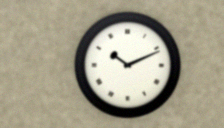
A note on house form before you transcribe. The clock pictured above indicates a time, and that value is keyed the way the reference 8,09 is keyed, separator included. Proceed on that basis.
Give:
10,11
